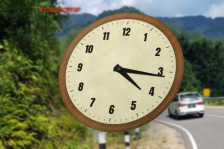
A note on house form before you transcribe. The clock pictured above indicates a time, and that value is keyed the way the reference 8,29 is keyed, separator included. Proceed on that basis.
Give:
4,16
